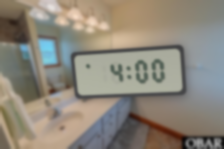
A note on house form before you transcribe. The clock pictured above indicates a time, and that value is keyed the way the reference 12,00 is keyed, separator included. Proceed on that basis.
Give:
4,00
